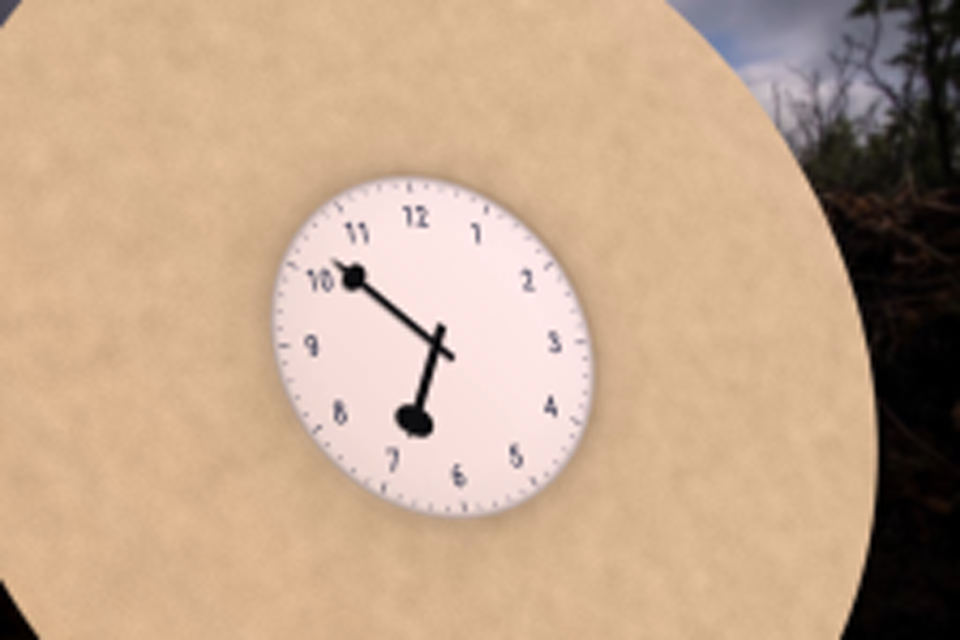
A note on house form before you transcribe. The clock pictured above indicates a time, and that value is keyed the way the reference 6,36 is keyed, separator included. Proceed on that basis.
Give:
6,52
